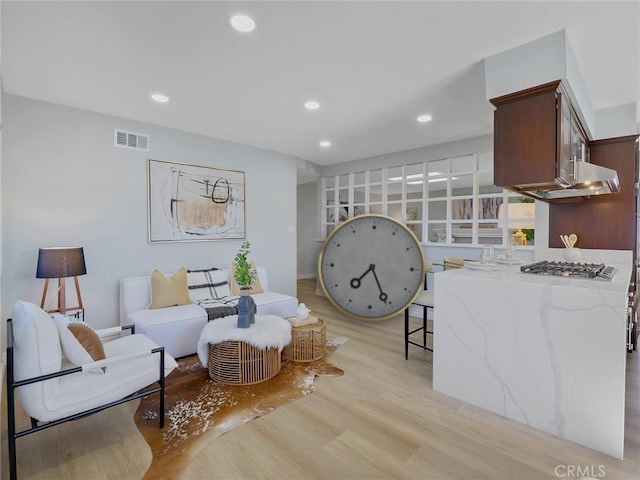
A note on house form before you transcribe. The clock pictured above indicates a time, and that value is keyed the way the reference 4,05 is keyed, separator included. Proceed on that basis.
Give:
7,26
